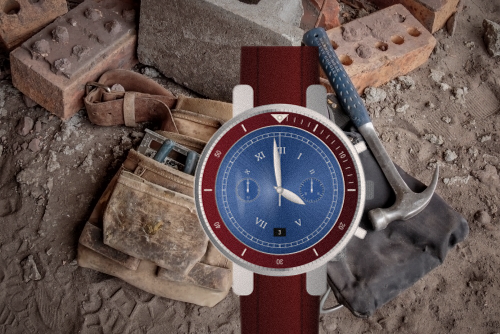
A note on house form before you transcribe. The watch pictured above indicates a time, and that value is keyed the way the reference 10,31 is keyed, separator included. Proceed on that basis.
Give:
3,59
